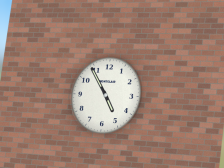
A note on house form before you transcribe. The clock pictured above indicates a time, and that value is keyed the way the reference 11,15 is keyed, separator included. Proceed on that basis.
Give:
4,54
